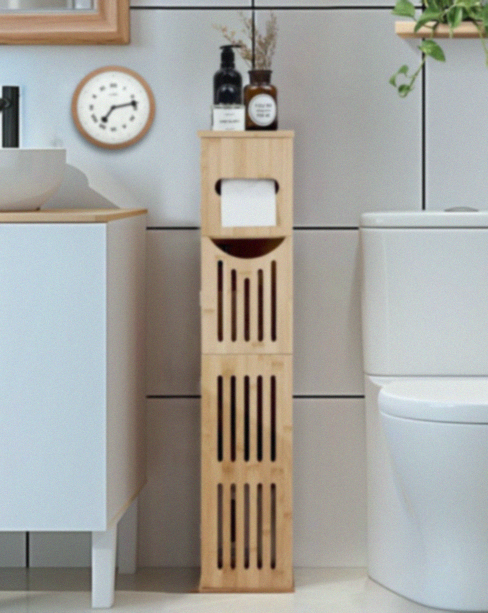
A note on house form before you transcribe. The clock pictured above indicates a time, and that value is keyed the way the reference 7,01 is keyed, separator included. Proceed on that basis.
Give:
7,13
